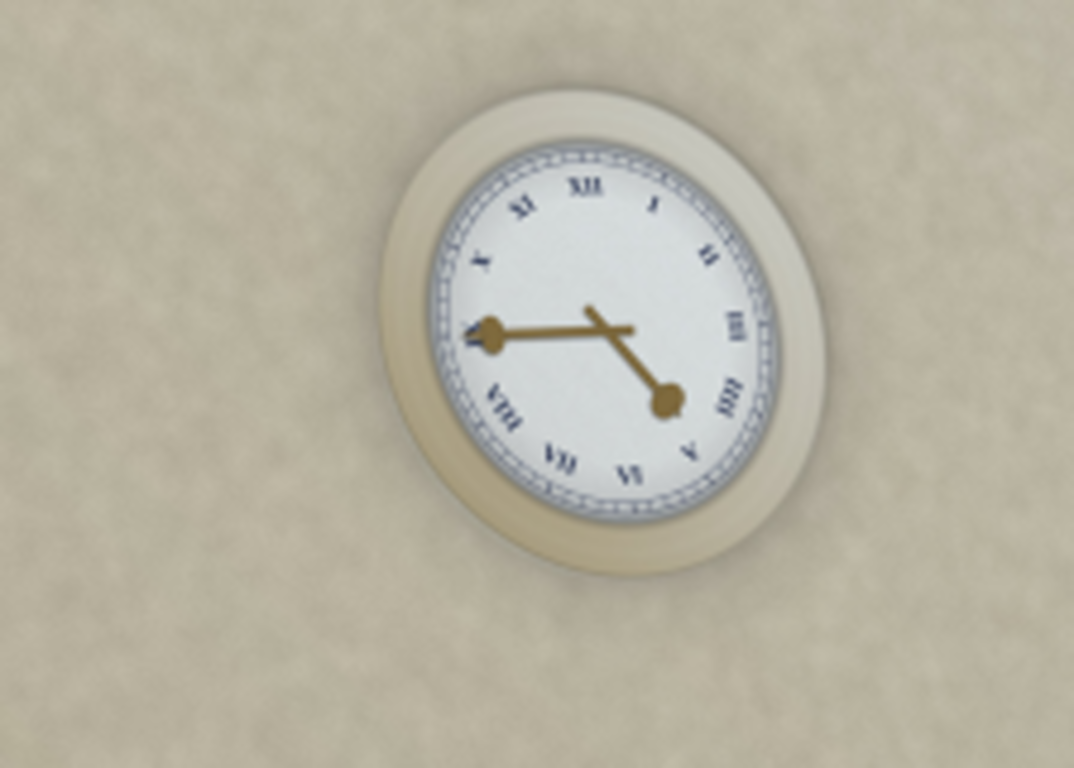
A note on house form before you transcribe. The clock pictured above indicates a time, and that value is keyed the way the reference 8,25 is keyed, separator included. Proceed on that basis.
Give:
4,45
